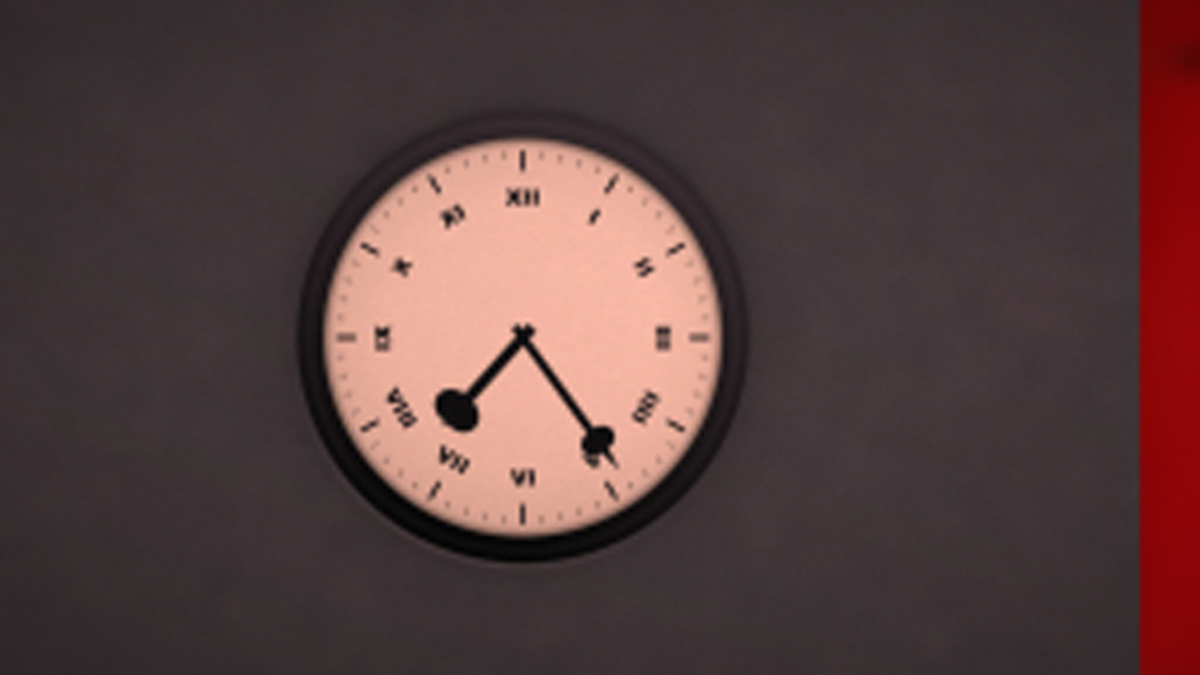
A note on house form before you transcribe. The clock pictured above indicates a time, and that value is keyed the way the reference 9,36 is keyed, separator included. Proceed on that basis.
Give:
7,24
